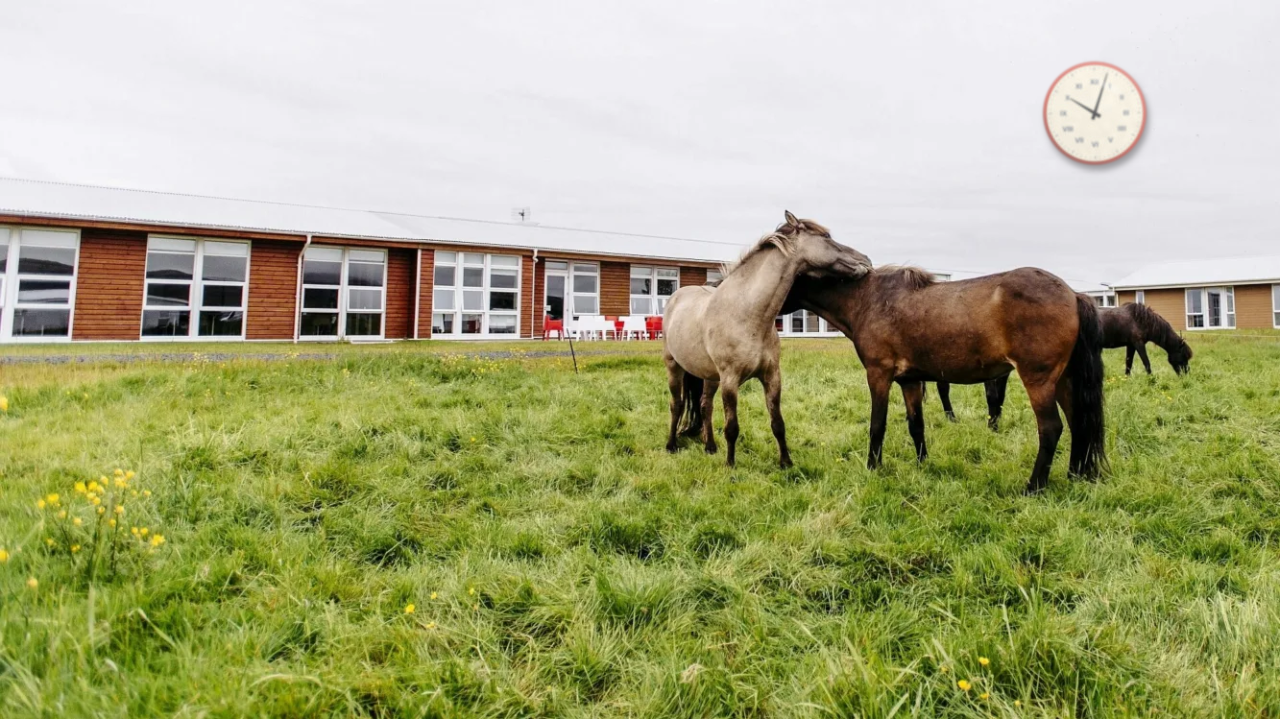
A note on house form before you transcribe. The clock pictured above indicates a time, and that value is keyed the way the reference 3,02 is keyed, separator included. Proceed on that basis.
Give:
10,03
